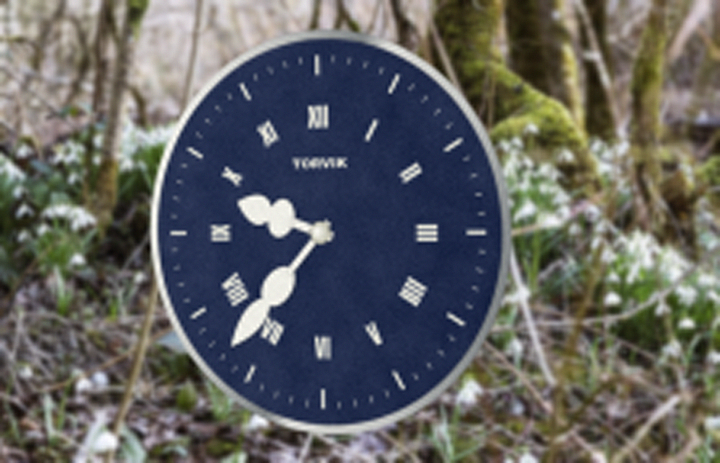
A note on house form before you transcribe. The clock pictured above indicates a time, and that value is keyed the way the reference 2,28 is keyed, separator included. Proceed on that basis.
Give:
9,37
